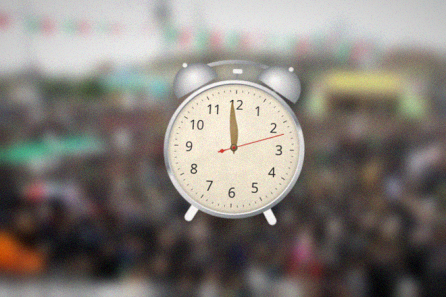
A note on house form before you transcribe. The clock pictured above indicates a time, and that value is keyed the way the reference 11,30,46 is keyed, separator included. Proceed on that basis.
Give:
11,59,12
